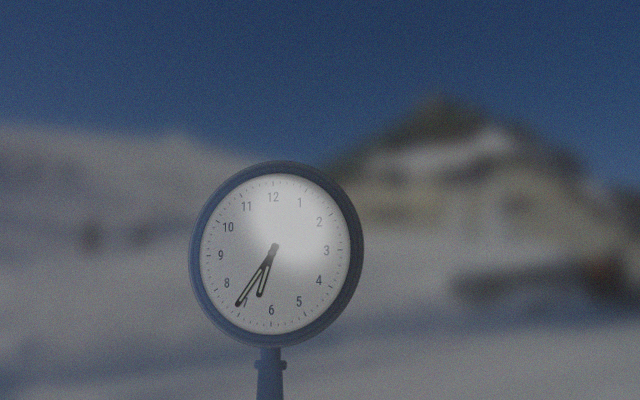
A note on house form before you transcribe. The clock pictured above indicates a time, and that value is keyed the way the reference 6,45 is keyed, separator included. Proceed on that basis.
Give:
6,36
